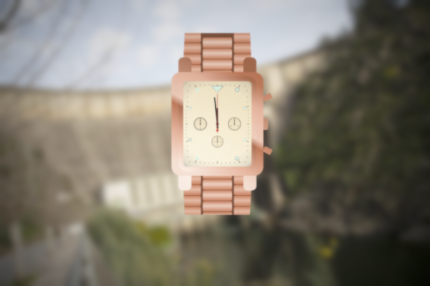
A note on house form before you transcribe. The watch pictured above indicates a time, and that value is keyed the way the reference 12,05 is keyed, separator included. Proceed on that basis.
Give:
11,59
